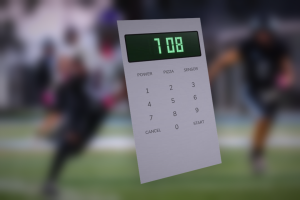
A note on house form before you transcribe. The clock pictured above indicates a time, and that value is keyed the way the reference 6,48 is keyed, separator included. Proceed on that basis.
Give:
7,08
